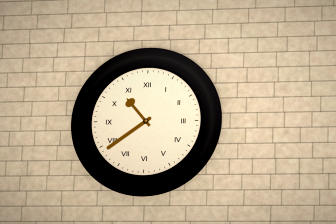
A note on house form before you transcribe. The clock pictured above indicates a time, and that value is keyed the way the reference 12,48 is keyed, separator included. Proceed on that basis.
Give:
10,39
